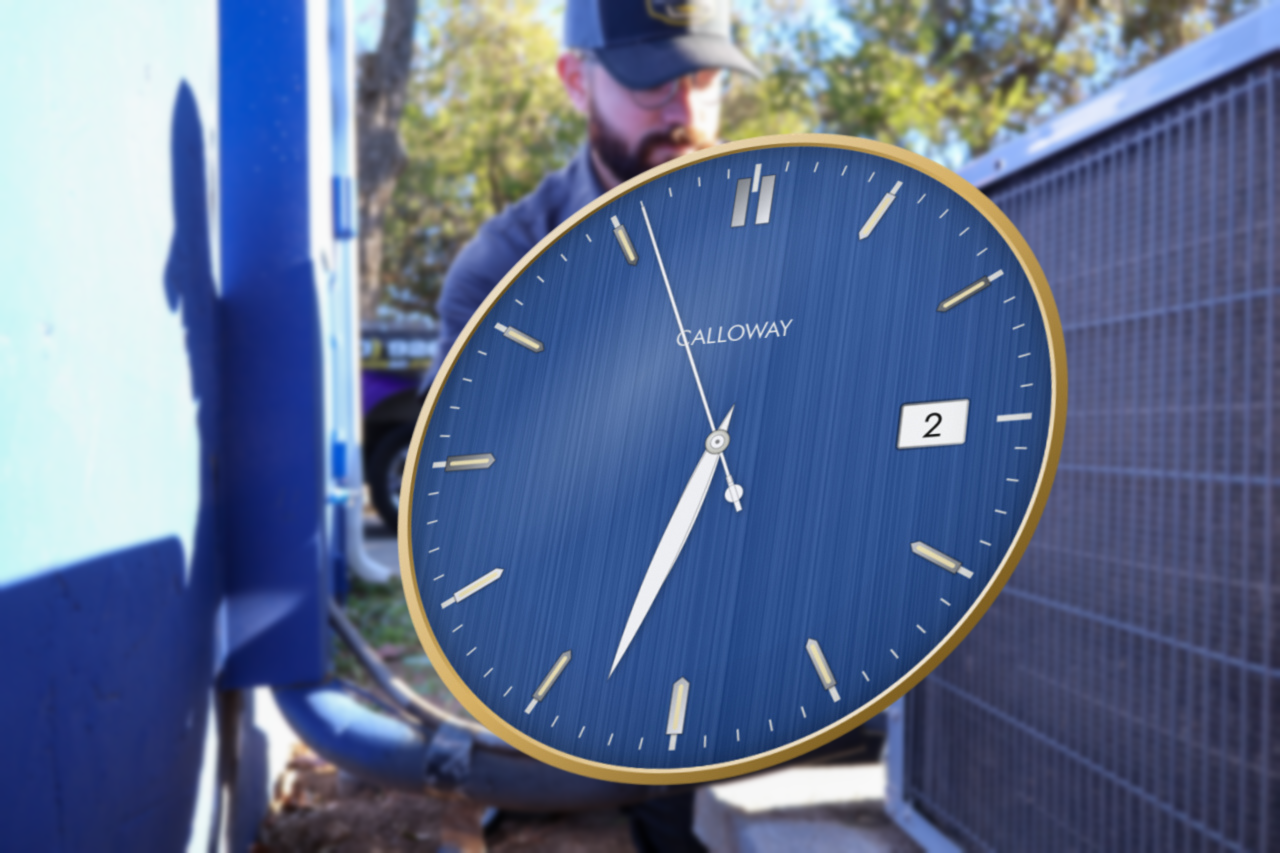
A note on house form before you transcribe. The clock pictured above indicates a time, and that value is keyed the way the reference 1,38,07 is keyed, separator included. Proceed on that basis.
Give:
6,32,56
